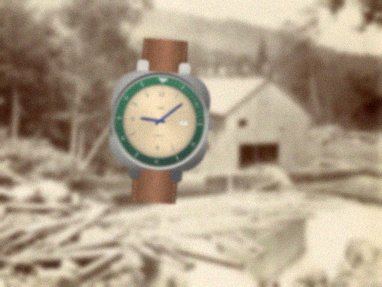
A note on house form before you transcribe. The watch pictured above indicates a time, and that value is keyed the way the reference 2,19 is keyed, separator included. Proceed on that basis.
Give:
9,08
